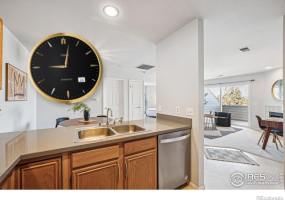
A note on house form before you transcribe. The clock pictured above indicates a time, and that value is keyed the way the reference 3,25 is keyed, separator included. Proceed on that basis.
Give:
9,02
